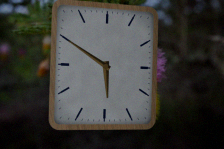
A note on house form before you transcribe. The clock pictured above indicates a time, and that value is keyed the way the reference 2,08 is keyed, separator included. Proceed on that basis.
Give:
5,50
